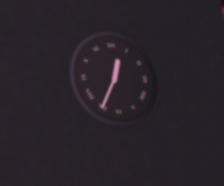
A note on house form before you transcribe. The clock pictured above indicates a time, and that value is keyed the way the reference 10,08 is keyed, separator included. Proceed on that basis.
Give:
12,35
